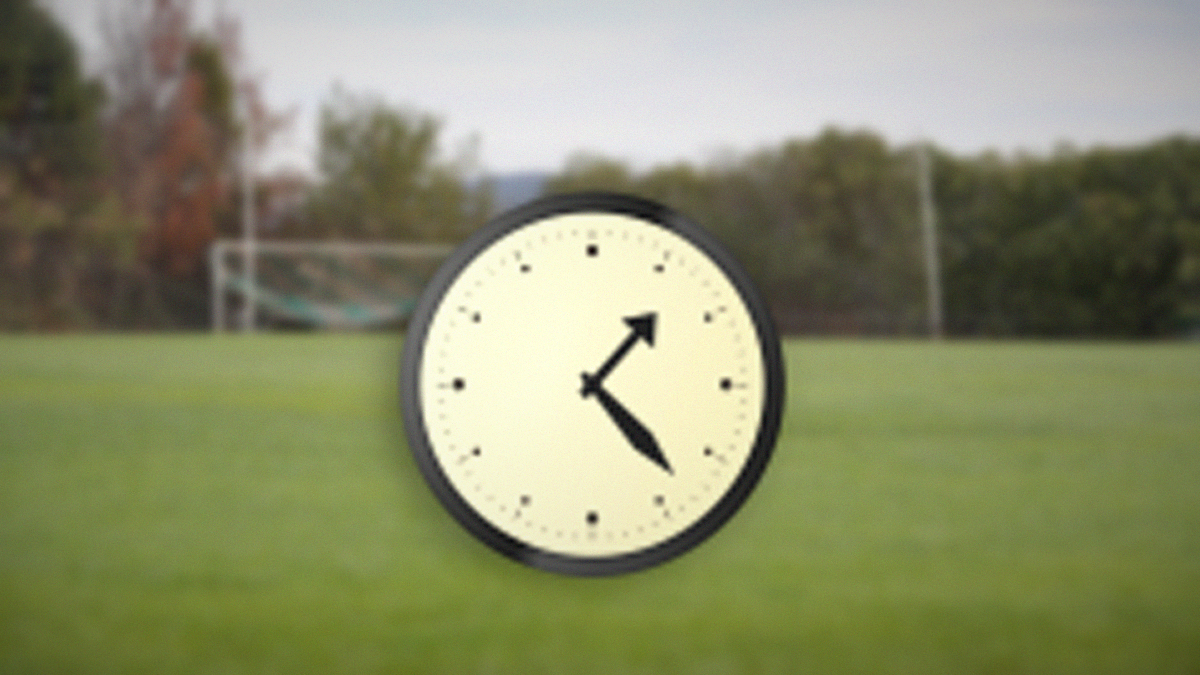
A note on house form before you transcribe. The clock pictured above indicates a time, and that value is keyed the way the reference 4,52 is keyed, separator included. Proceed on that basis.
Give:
1,23
